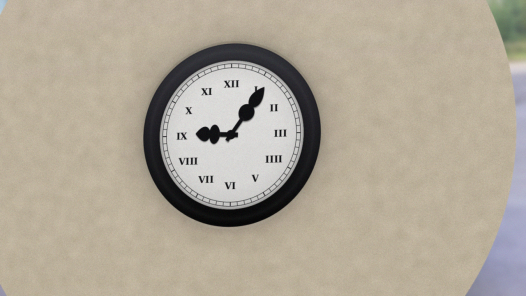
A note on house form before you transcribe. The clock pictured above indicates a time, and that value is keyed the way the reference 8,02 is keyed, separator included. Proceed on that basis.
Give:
9,06
